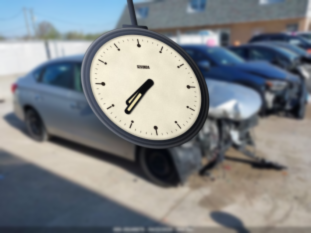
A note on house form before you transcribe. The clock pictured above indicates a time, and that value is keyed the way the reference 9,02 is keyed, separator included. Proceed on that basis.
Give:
7,37
